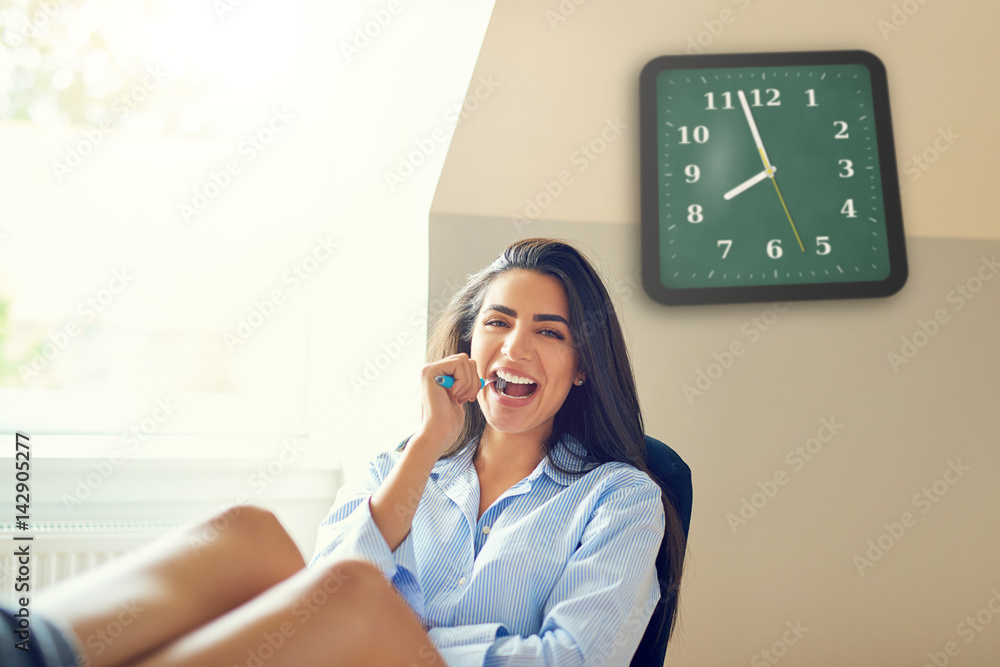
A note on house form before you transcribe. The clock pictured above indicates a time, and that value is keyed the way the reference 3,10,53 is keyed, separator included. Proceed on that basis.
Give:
7,57,27
